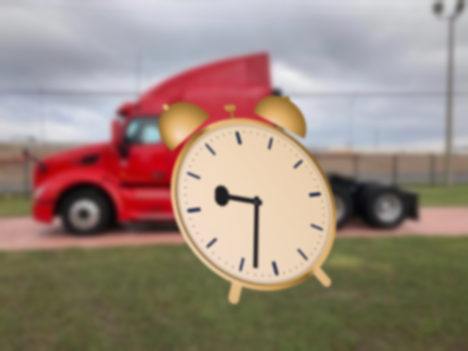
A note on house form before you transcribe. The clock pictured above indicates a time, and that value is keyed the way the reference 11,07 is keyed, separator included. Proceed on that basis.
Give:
9,33
